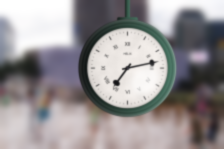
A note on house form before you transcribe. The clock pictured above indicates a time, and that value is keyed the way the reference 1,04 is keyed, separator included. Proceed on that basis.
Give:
7,13
